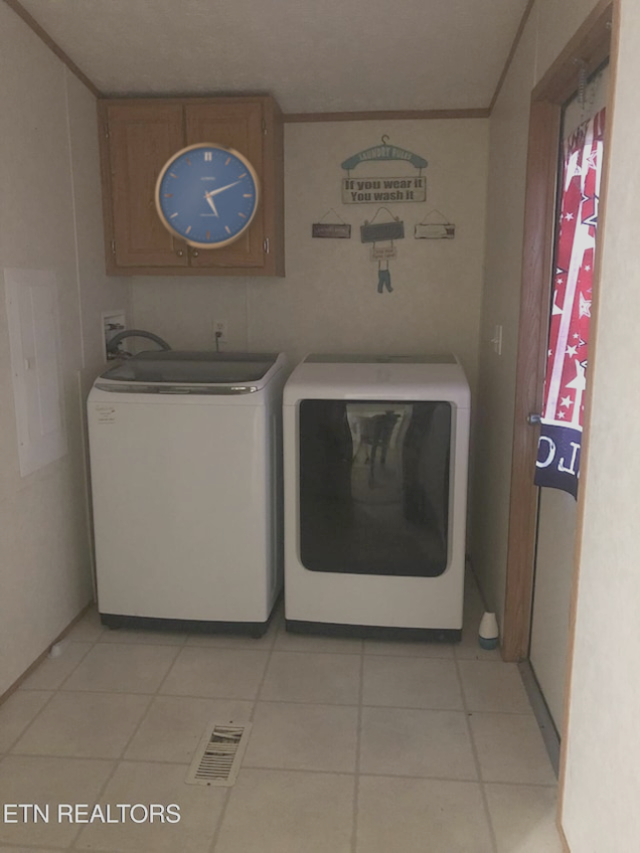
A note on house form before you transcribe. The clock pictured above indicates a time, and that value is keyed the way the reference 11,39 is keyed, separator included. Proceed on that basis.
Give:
5,11
